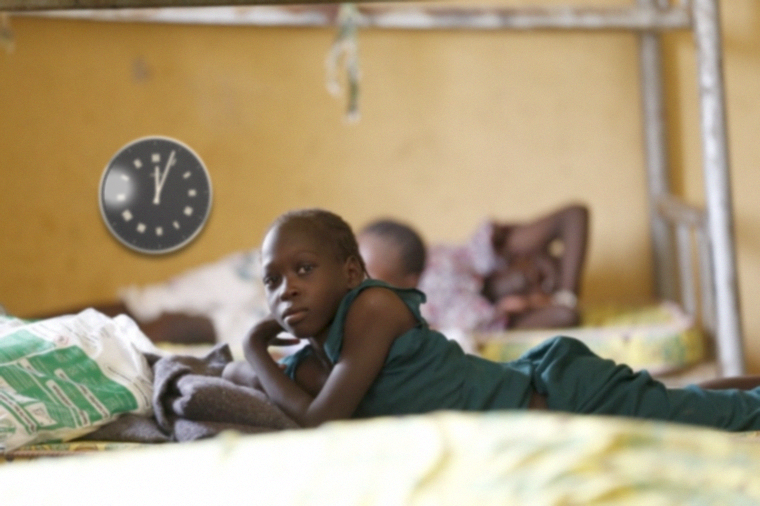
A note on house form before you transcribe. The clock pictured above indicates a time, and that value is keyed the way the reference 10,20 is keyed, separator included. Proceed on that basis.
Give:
12,04
